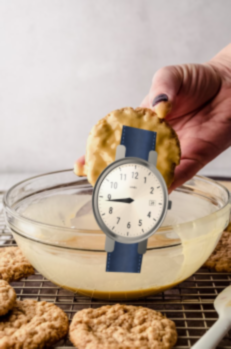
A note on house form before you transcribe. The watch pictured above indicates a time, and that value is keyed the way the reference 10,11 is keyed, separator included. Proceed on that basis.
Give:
8,44
